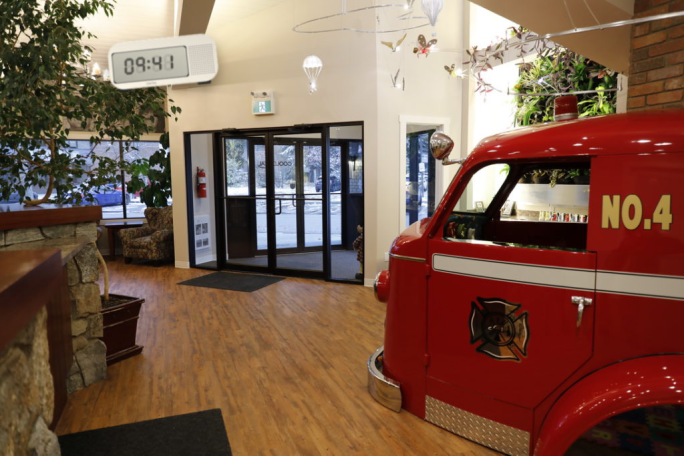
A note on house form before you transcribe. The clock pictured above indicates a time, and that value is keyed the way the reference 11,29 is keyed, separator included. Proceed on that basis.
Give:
9,41
